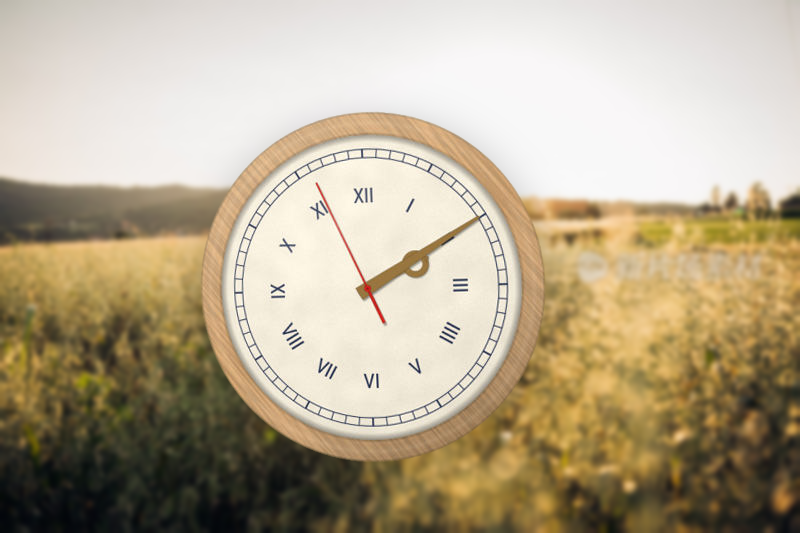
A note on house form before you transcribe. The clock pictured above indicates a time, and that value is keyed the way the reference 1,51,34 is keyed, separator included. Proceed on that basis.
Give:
2,09,56
